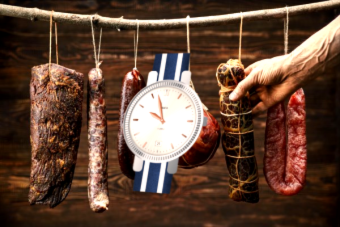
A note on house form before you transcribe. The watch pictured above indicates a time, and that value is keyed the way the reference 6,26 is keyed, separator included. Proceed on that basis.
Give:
9,57
